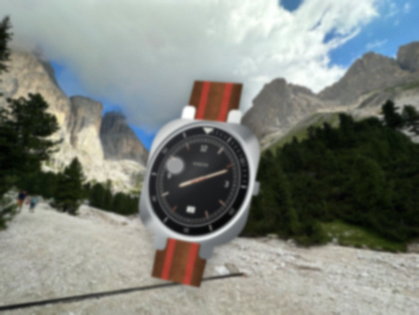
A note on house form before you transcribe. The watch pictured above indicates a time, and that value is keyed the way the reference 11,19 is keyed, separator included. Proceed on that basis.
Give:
8,11
